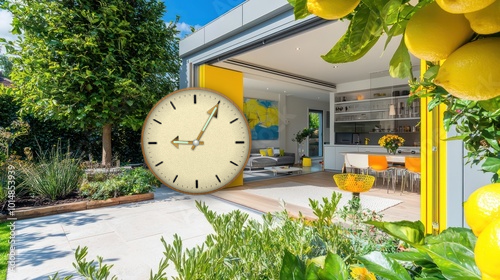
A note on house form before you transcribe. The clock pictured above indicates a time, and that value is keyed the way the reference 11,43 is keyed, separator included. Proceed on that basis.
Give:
9,05
